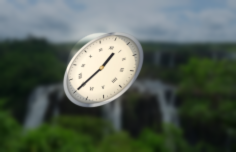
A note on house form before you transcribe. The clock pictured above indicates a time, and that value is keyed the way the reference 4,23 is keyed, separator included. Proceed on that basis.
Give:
12,35
